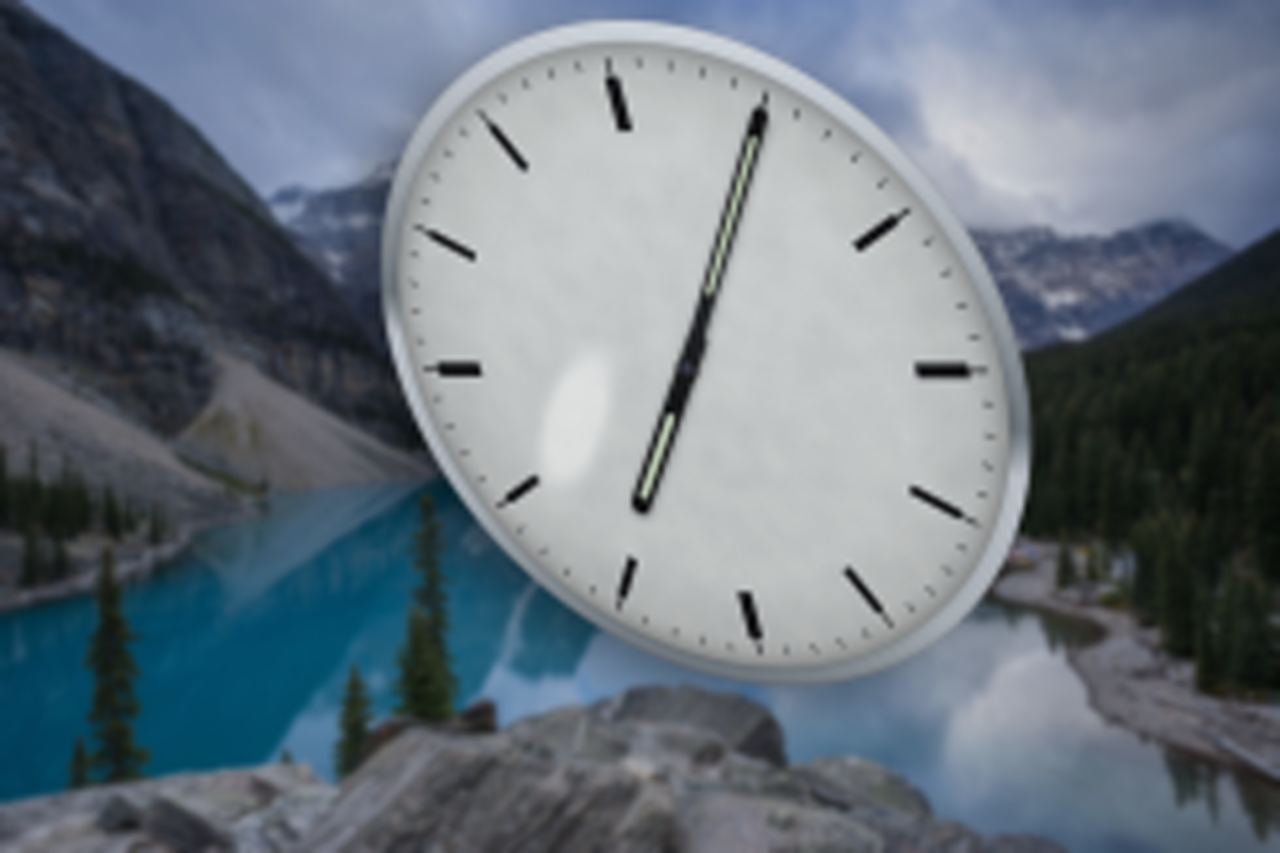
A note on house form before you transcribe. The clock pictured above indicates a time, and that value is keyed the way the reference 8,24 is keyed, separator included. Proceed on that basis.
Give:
7,05
